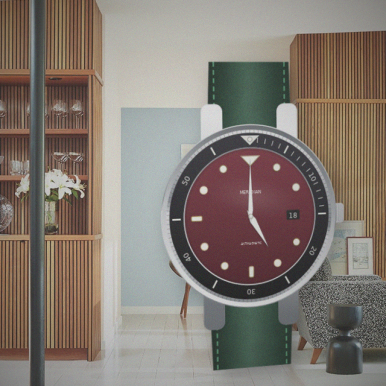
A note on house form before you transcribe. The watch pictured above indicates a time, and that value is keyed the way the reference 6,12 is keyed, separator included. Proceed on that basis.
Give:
5,00
